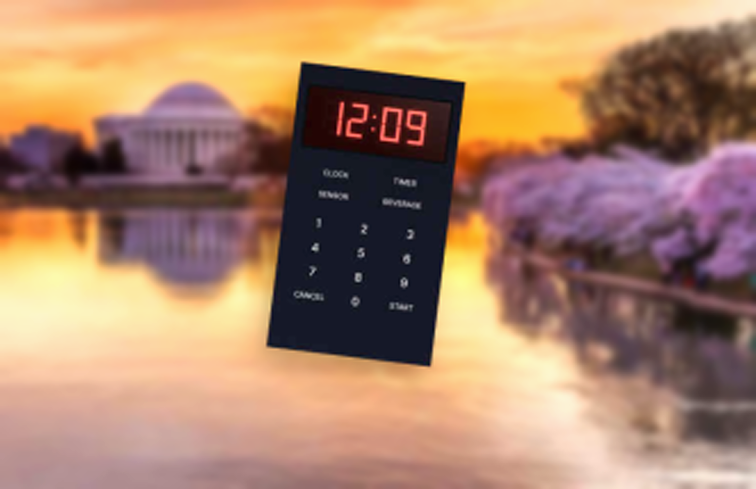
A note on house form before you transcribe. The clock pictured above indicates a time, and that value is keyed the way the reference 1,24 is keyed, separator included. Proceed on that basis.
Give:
12,09
